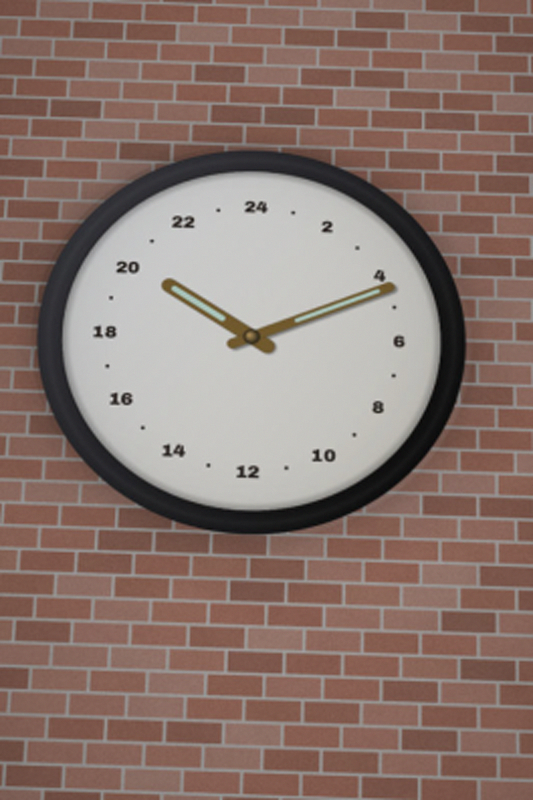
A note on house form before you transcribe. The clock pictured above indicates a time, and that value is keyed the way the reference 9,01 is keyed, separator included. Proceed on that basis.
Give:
20,11
